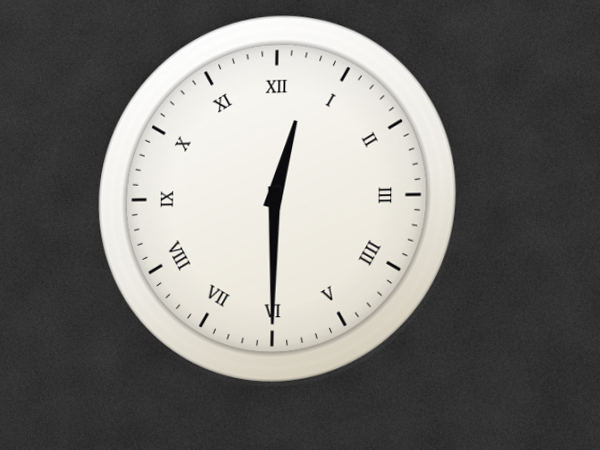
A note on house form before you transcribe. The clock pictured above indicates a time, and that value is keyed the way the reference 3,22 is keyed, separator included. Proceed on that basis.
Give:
12,30
